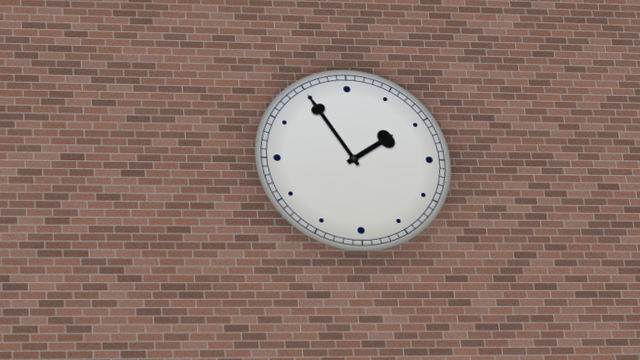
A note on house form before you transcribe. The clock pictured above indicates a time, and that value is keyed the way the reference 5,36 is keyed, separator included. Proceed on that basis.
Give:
1,55
